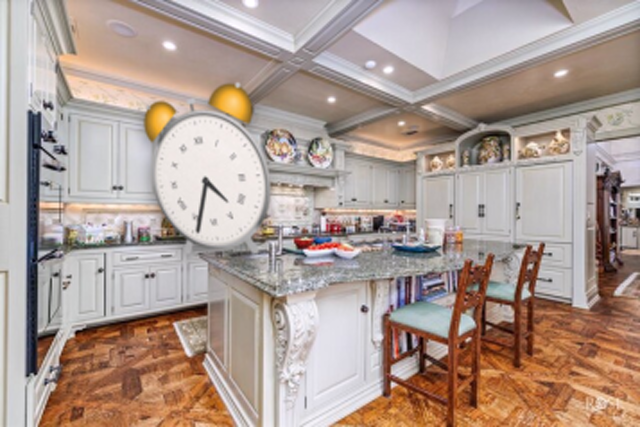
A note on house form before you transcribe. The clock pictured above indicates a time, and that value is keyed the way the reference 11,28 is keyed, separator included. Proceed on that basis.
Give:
4,34
